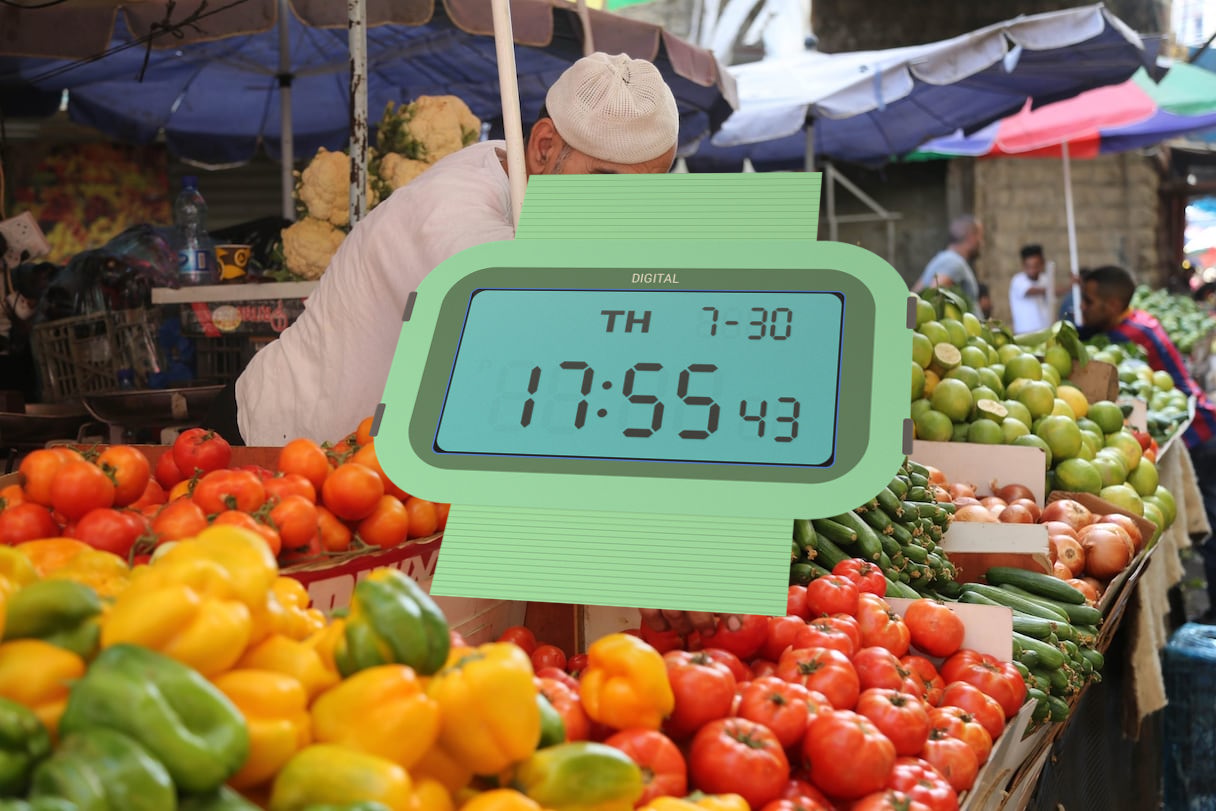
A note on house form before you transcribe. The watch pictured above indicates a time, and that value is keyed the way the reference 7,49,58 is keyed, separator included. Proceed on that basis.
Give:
17,55,43
